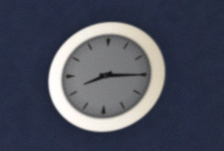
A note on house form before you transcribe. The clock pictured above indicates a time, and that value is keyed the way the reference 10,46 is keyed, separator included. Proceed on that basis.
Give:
8,15
